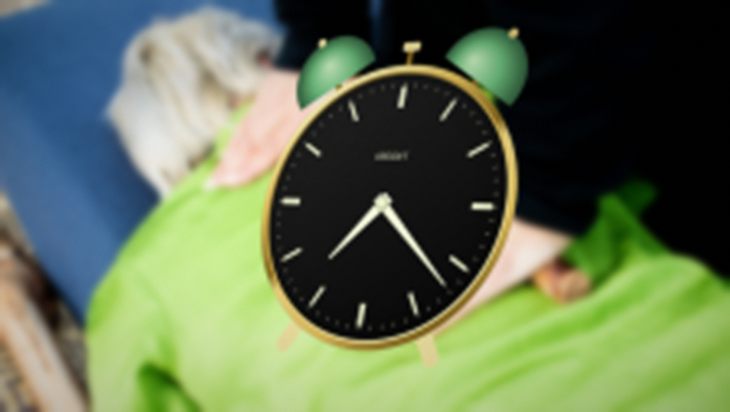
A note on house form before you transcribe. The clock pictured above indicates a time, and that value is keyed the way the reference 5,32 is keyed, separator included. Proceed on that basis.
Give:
7,22
